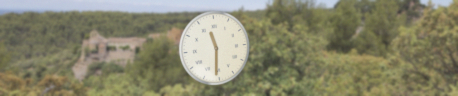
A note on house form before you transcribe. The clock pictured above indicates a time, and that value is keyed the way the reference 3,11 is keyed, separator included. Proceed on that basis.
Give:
11,31
